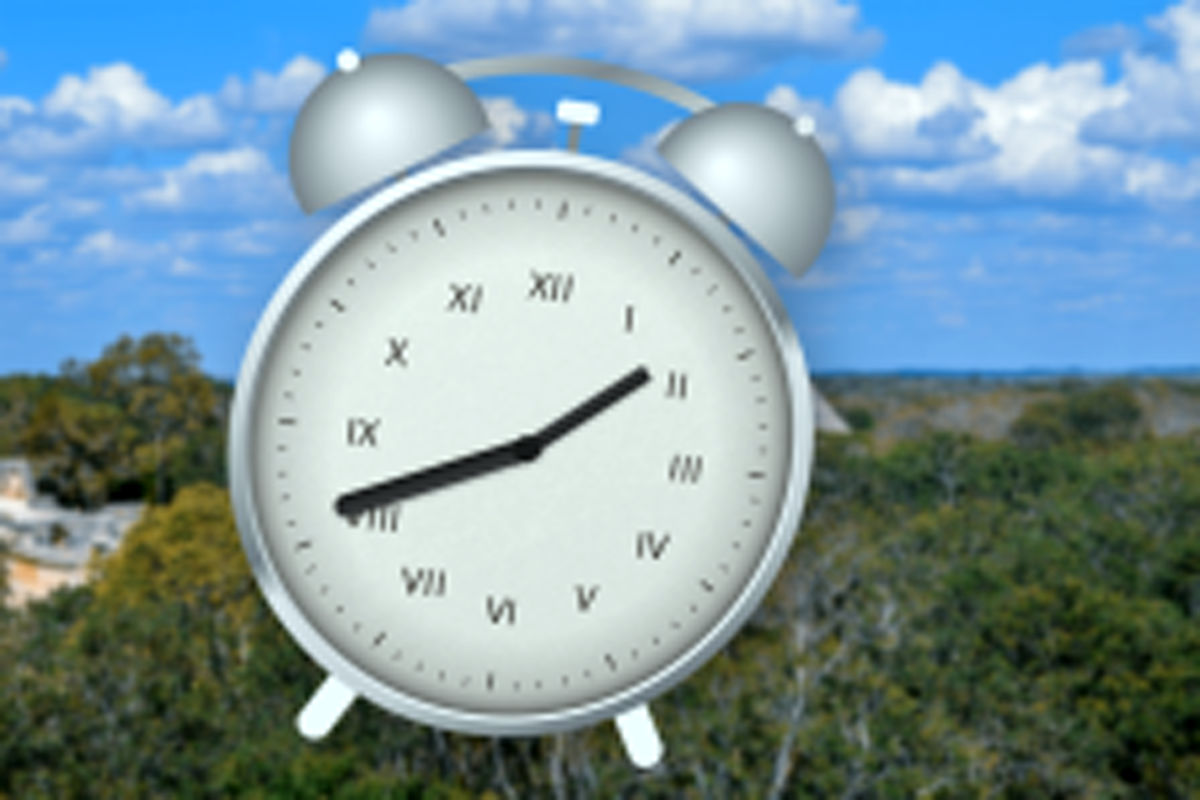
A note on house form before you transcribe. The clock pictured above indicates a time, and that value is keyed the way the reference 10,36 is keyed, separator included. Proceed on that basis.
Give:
1,41
